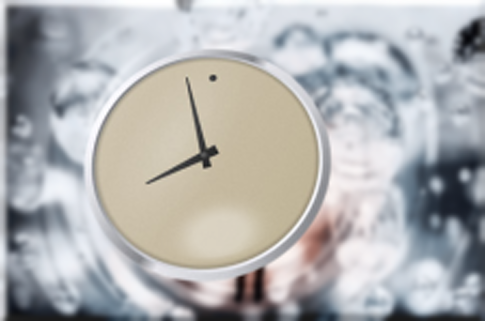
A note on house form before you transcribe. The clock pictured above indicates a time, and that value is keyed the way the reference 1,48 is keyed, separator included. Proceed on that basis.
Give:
7,57
